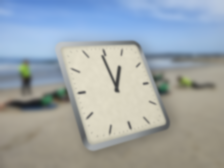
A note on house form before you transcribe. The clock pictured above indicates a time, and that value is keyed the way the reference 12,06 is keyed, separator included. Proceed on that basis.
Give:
12,59
